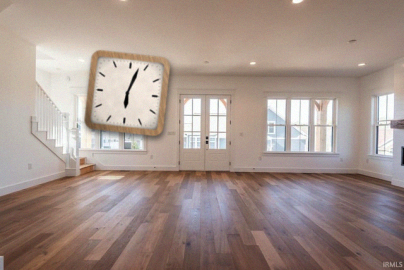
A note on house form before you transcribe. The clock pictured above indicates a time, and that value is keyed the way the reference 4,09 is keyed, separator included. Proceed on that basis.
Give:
6,03
